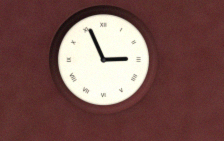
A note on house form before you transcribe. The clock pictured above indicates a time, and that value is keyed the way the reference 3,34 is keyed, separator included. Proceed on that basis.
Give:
2,56
